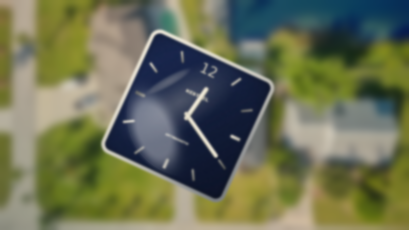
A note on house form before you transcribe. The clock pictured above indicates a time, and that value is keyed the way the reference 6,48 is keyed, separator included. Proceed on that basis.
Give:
12,20
